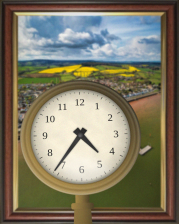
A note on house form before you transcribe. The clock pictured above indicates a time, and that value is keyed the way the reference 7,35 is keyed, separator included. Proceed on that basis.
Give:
4,36
